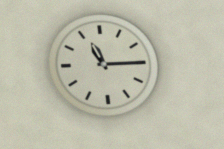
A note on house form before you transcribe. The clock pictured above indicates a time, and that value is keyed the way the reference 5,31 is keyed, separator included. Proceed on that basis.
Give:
11,15
